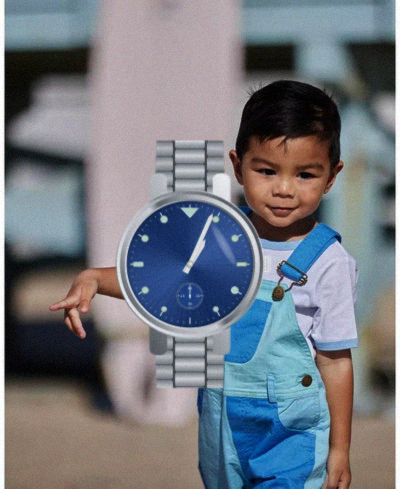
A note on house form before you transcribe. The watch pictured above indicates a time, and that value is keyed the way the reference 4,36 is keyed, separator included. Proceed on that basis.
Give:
1,04
